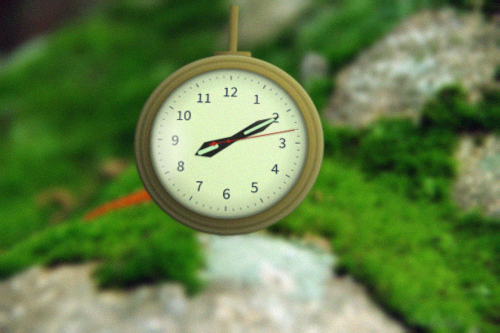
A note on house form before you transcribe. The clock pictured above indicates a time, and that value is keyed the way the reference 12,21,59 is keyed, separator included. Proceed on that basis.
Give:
8,10,13
